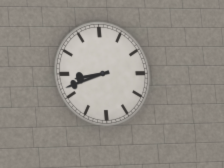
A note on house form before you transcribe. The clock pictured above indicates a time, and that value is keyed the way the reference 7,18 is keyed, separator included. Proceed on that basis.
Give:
8,42
